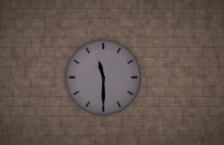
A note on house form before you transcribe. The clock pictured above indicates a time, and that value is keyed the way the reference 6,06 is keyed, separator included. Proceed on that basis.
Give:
11,30
